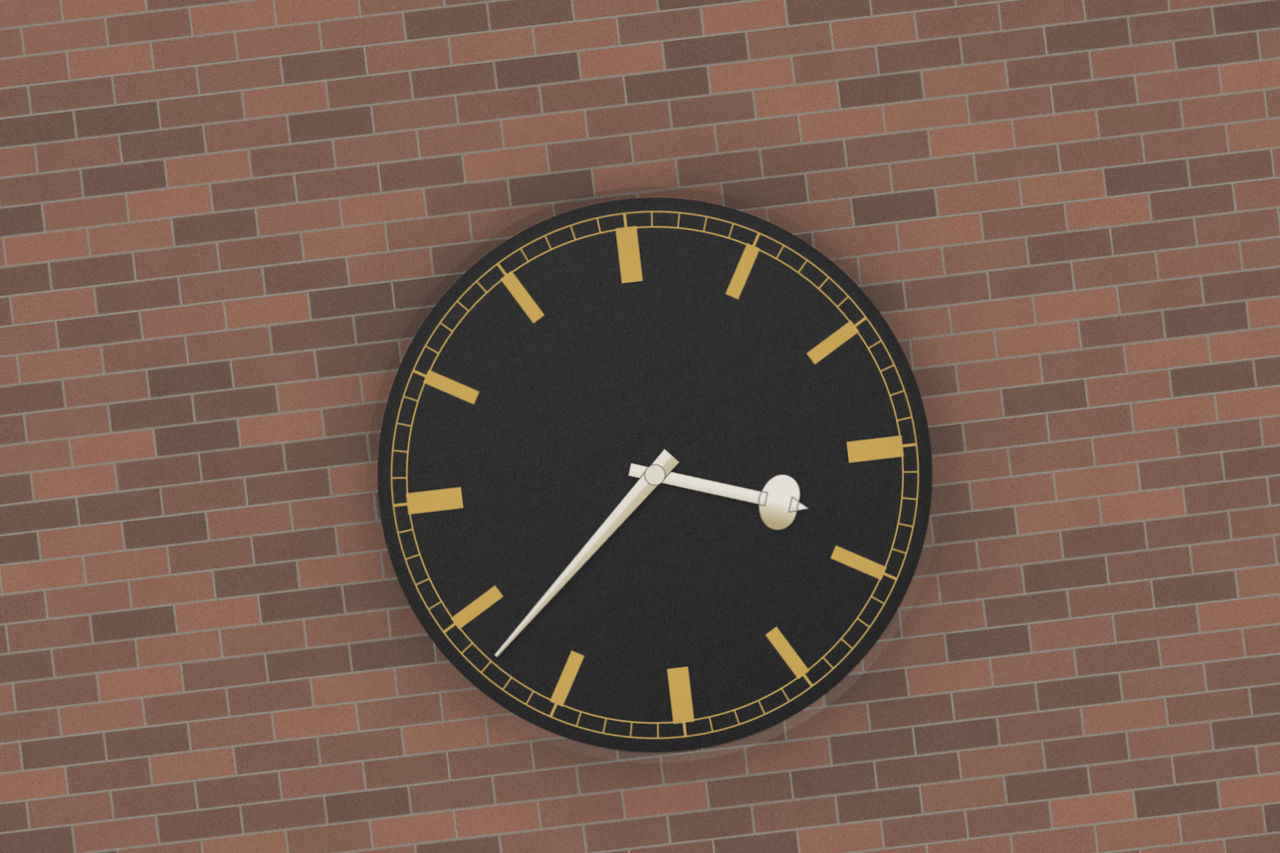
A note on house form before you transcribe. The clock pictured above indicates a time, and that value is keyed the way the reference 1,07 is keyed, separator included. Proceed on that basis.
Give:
3,38
